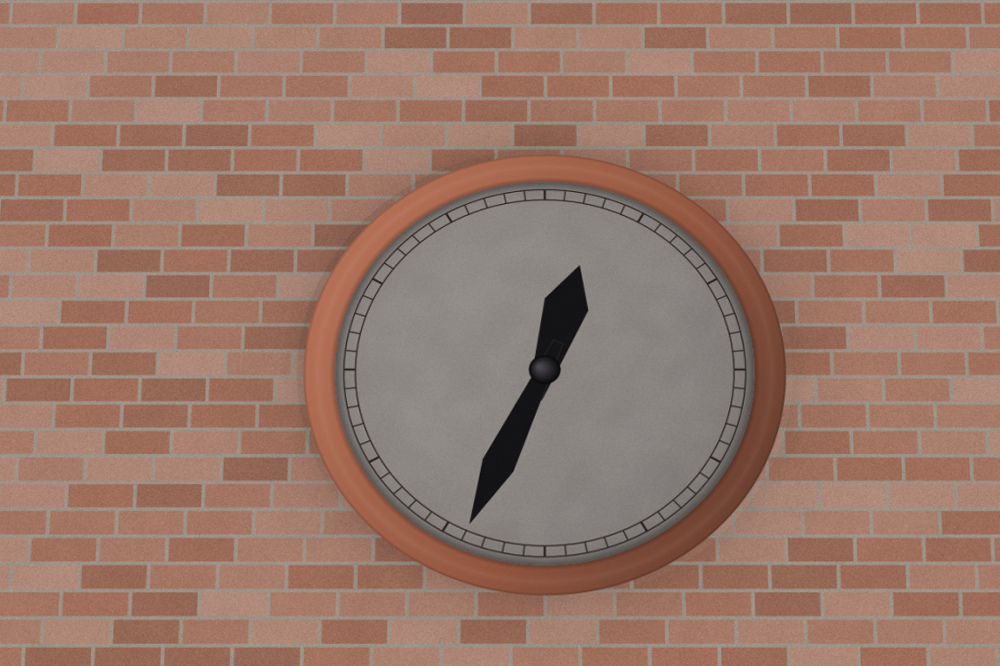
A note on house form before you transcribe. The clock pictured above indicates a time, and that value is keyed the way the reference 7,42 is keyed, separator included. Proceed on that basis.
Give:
12,34
